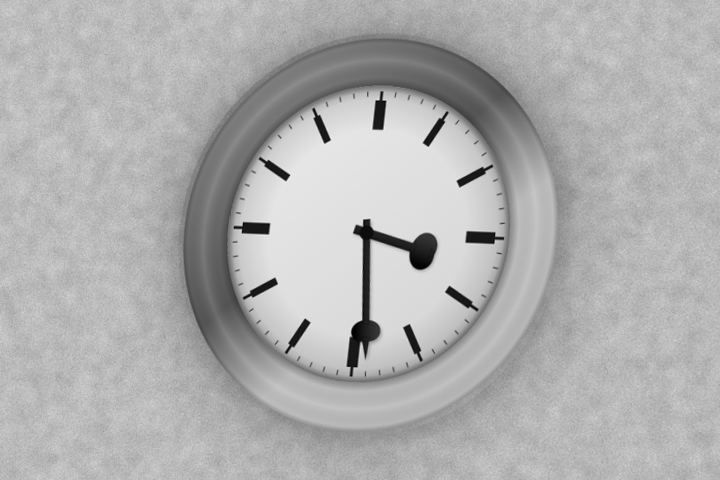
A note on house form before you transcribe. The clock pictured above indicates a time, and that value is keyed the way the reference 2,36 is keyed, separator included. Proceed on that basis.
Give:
3,29
